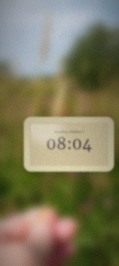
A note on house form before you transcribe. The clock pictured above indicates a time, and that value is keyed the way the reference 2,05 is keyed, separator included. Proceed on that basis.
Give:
8,04
